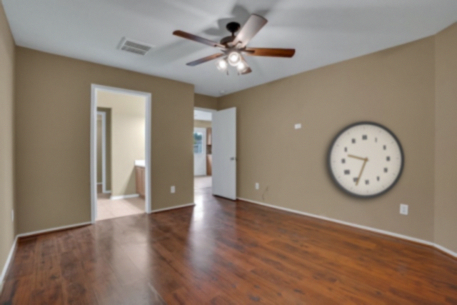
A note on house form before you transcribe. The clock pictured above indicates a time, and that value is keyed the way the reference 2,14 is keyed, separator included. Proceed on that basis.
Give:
9,34
